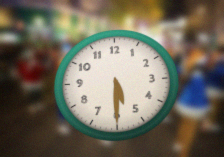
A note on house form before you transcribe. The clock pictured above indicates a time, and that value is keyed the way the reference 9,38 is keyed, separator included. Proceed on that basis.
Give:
5,30
